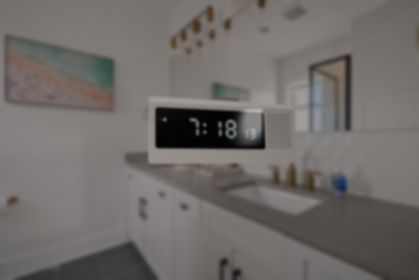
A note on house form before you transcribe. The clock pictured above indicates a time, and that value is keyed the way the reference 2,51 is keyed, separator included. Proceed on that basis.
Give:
7,18
